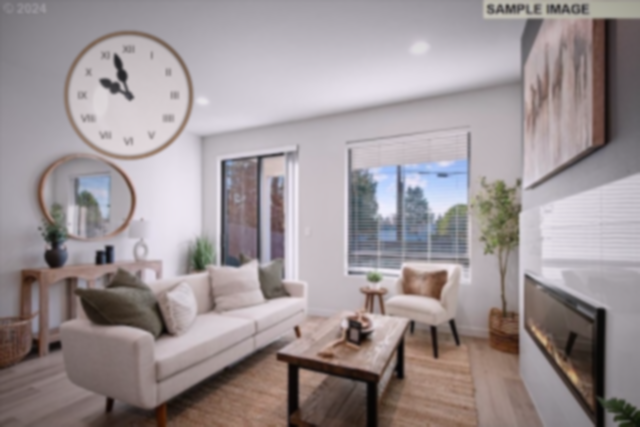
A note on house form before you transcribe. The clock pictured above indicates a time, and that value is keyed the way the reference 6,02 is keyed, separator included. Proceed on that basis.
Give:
9,57
